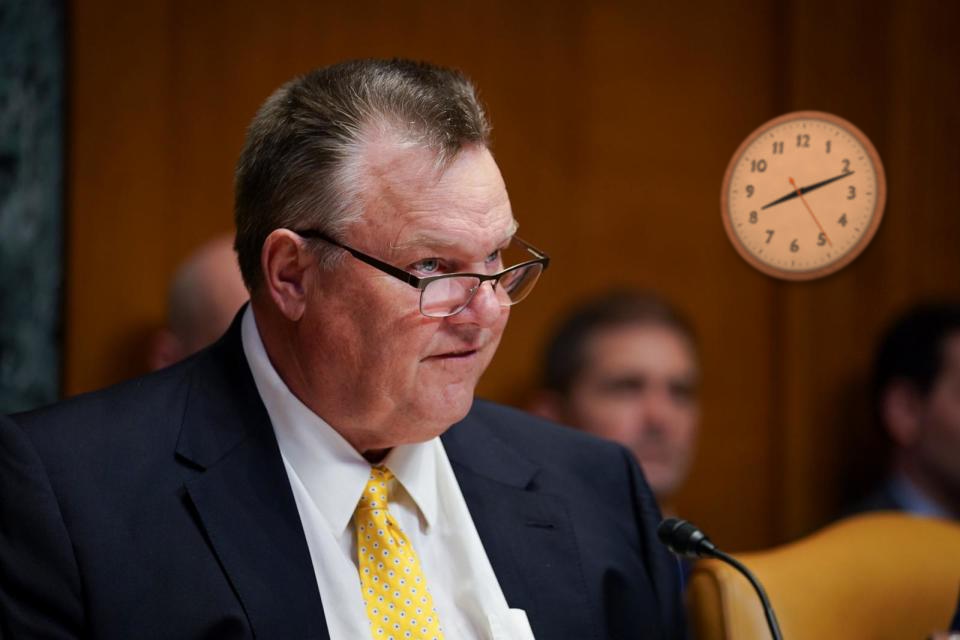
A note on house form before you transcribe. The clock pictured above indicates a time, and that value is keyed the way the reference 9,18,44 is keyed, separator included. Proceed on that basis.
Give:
8,11,24
